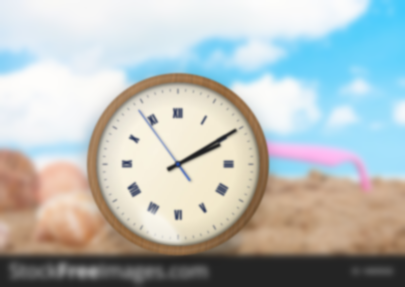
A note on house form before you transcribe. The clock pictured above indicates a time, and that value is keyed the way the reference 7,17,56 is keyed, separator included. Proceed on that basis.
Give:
2,09,54
